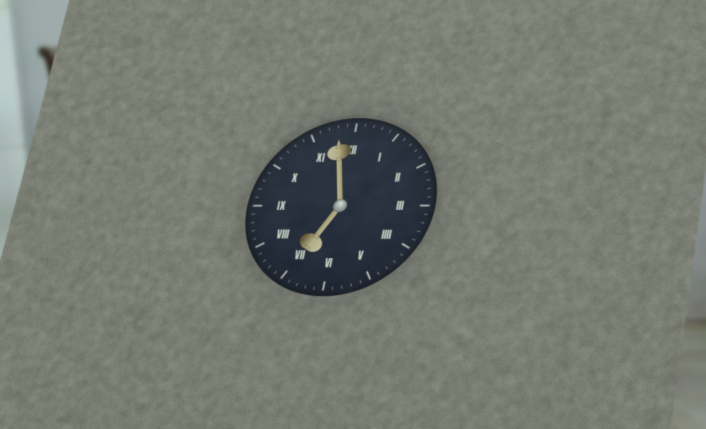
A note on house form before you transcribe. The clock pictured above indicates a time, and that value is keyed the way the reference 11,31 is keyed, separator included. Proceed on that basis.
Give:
6,58
